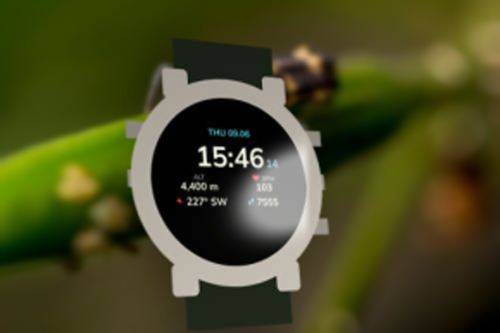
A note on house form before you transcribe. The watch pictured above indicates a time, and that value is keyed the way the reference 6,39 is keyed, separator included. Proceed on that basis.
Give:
15,46
